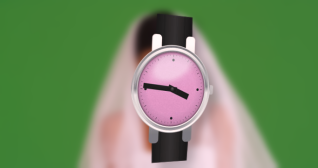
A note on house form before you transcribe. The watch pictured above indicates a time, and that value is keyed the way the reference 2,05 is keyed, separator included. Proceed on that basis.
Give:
3,46
